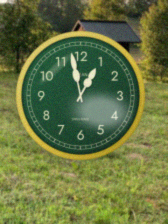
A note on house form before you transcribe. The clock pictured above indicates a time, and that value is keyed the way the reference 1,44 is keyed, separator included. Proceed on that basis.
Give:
12,58
